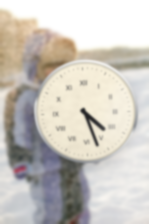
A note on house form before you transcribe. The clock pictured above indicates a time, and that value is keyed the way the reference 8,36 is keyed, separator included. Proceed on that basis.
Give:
4,27
